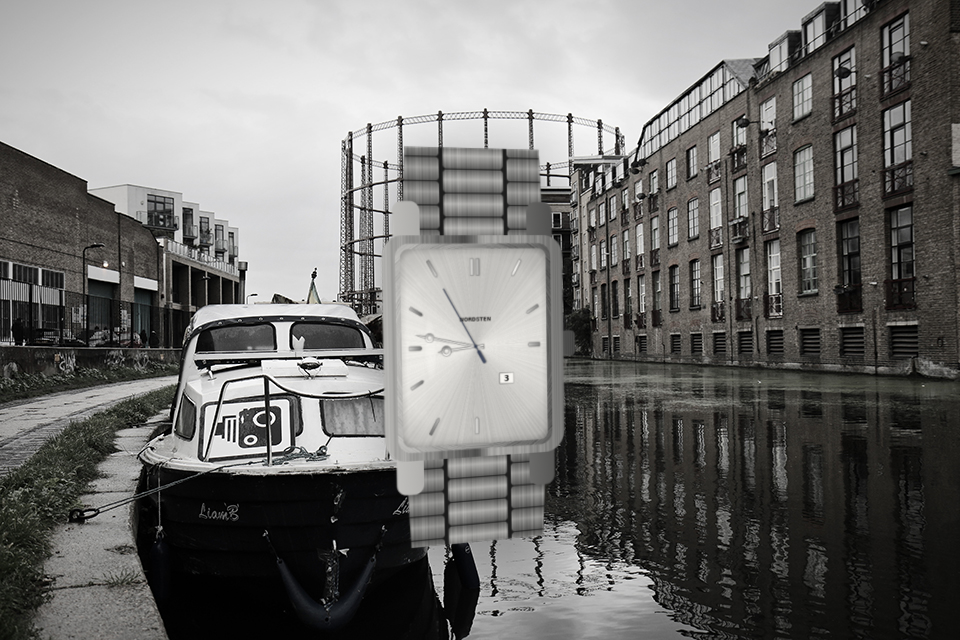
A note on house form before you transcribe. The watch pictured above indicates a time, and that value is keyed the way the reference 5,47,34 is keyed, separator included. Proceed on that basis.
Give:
8,46,55
